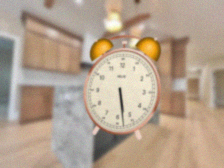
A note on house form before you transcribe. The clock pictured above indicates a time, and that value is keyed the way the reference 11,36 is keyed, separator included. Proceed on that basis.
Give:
5,28
